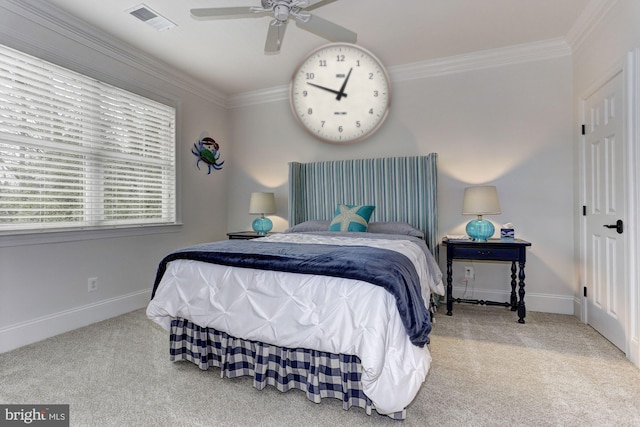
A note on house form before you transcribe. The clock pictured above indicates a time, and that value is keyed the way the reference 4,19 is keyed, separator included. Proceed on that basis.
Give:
12,48
